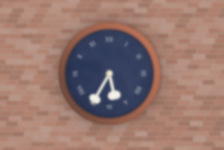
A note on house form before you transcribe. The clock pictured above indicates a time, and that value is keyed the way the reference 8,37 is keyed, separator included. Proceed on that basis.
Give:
5,35
